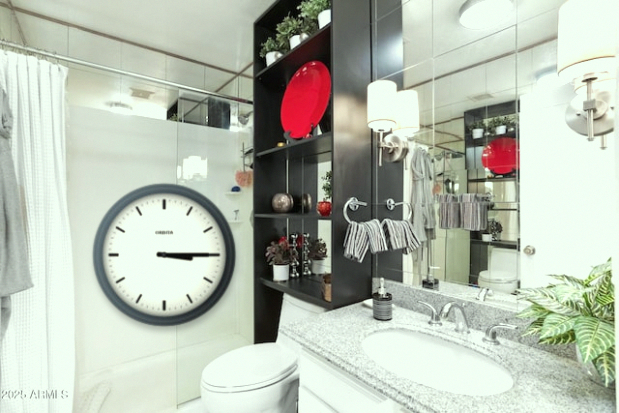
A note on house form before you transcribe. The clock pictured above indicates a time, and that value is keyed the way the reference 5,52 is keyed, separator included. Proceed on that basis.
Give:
3,15
